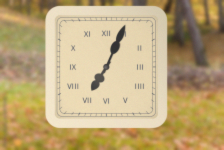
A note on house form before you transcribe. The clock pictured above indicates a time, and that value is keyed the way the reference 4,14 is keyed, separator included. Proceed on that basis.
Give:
7,04
